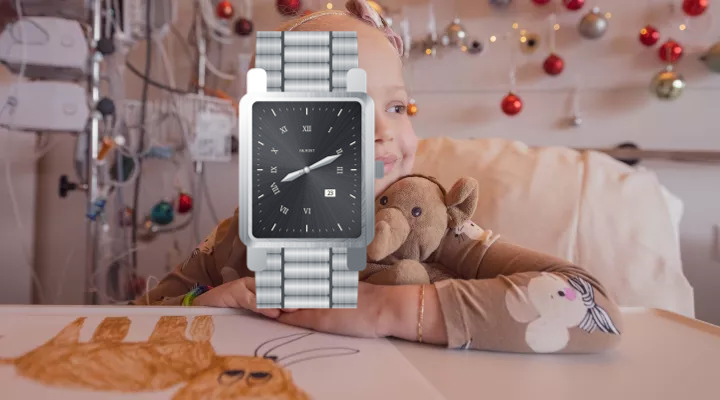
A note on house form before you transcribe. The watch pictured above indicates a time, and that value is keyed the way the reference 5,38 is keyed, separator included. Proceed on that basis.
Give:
8,11
